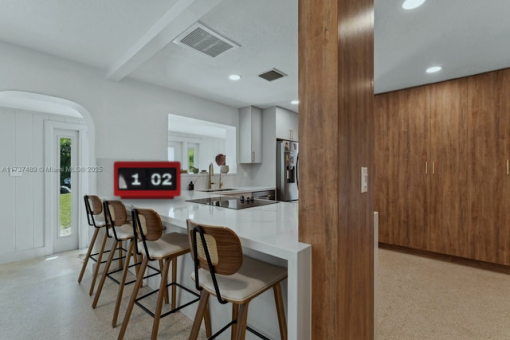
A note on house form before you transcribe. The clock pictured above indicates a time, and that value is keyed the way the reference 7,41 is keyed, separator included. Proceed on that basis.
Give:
1,02
